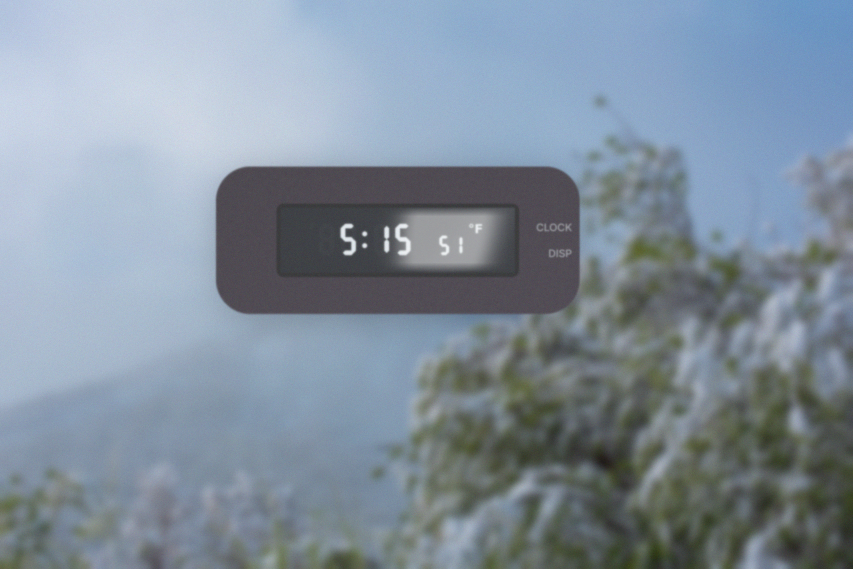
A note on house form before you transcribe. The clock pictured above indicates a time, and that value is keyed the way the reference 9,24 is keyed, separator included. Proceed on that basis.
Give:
5,15
